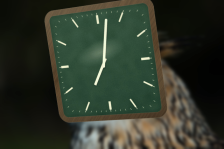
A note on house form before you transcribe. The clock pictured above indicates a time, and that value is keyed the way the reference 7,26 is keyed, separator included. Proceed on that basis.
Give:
7,02
